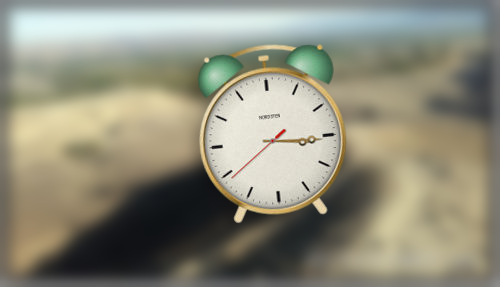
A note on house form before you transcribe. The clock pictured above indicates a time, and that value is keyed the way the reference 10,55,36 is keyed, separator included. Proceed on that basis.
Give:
3,15,39
